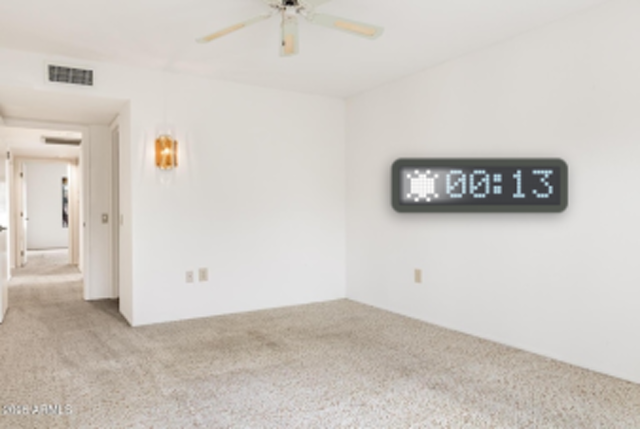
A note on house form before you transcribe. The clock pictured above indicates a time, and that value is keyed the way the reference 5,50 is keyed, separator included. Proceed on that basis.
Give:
0,13
